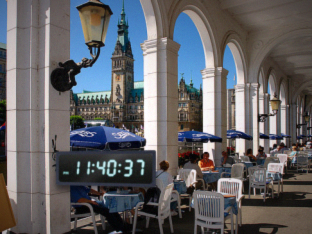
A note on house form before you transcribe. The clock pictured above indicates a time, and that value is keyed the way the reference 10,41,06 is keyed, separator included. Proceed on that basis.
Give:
11,40,37
